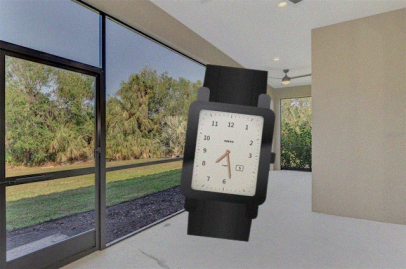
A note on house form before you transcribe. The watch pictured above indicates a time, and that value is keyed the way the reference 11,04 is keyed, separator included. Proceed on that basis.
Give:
7,28
